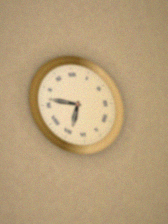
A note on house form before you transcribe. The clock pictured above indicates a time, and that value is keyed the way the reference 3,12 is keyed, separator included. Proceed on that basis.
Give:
6,47
